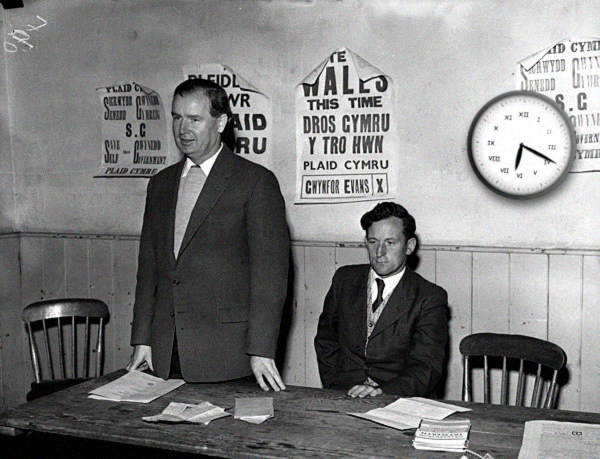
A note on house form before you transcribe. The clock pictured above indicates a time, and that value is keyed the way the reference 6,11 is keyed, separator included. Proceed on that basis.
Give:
6,19
